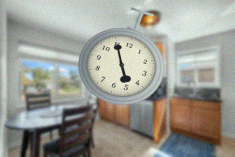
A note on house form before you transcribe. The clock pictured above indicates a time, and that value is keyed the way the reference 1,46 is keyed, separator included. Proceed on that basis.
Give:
4,55
